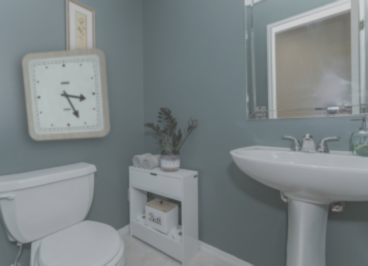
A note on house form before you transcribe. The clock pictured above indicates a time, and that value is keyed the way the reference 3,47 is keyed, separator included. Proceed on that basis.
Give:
3,26
